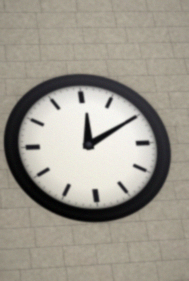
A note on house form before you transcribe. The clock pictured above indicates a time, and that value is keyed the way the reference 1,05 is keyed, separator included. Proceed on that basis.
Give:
12,10
